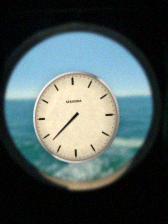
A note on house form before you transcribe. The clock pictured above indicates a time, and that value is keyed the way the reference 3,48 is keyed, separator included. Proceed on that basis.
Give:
7,38
